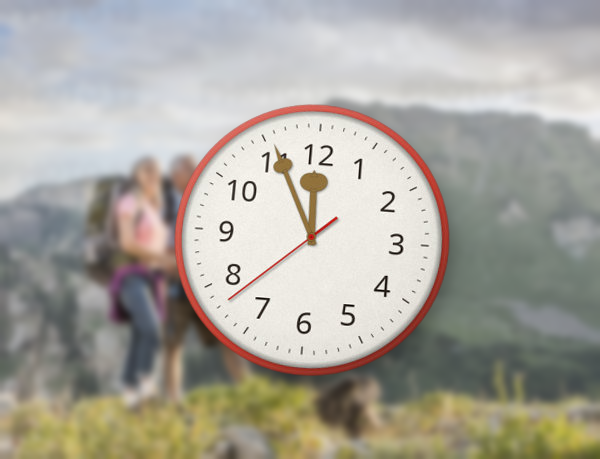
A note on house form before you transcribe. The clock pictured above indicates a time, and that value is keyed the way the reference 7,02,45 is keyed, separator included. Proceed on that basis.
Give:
11,55,38
